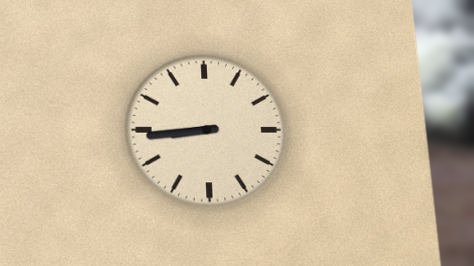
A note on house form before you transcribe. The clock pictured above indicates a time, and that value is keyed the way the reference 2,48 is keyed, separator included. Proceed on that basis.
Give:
8,44
